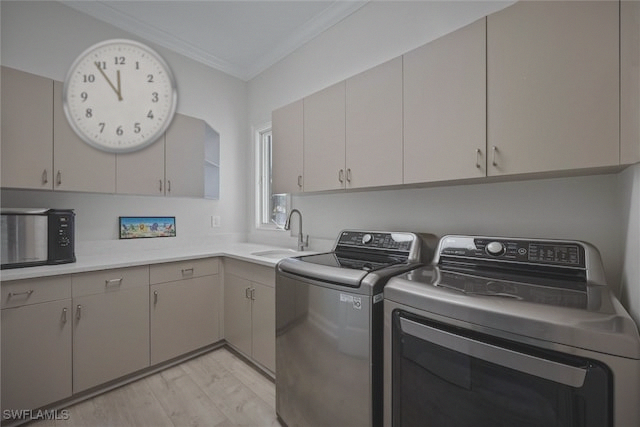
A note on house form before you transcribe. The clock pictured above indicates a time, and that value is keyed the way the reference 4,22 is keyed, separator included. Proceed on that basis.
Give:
11,54
